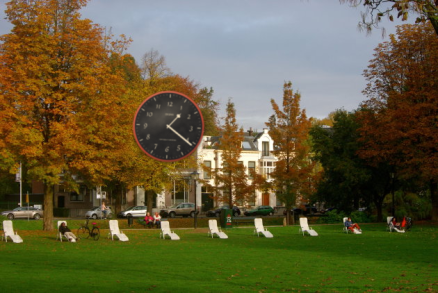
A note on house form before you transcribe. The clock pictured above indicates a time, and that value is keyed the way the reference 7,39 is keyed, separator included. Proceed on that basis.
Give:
1,21
